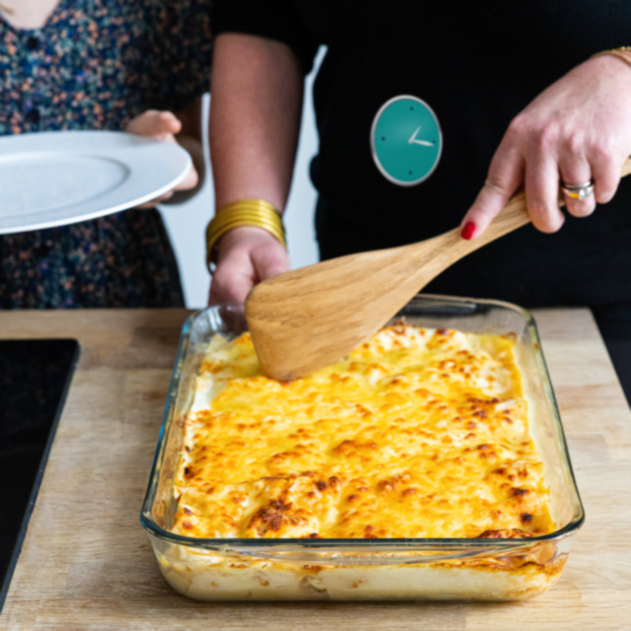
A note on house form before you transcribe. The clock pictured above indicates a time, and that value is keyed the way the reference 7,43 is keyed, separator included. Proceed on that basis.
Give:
1,16
